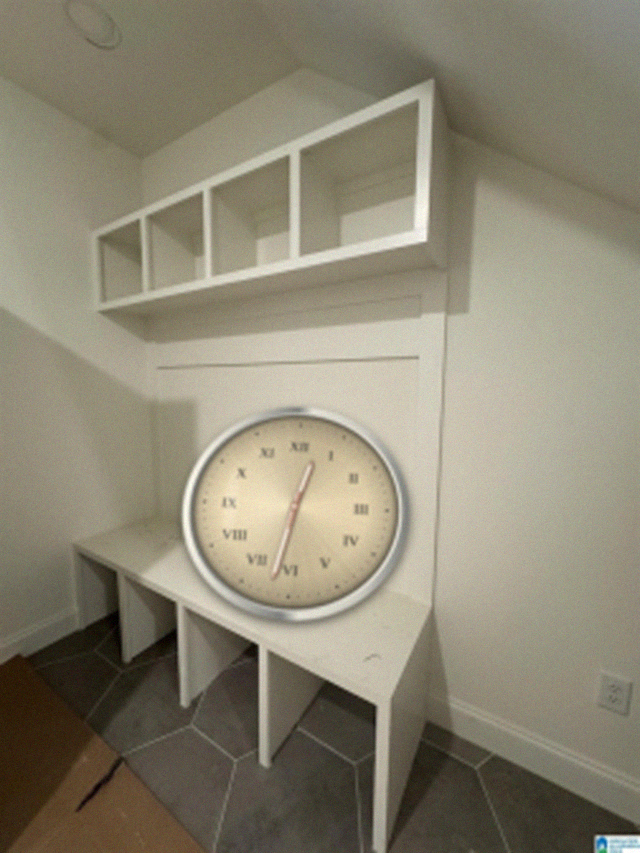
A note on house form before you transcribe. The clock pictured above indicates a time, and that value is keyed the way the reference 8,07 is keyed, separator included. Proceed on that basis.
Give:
12,32
